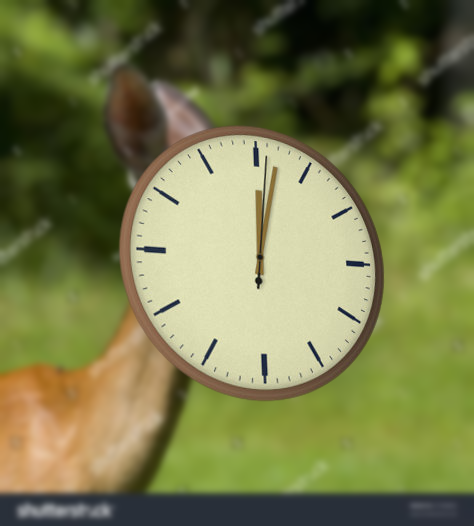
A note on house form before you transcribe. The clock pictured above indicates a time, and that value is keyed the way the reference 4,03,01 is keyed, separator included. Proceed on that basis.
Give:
12,02,01
